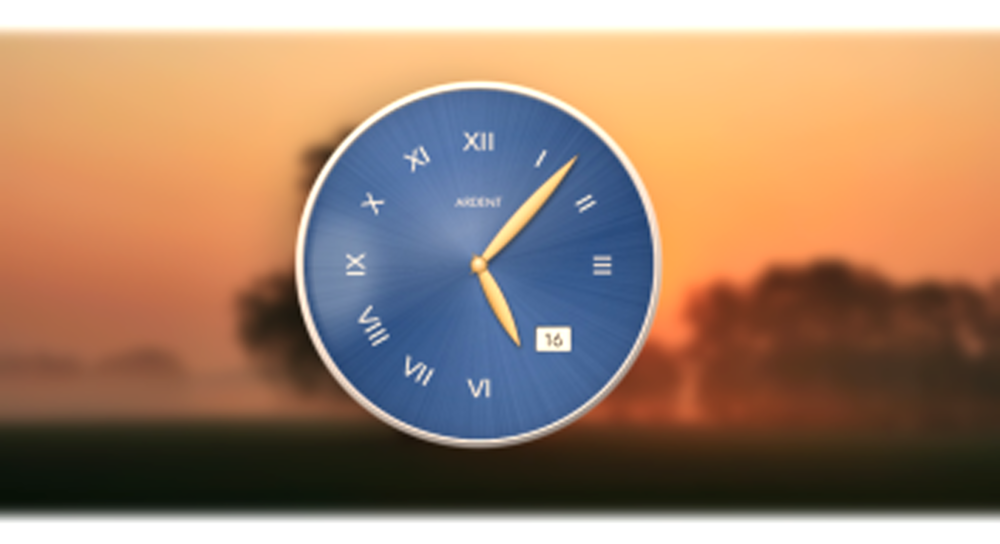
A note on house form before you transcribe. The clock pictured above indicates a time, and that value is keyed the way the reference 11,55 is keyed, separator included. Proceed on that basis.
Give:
5,07
